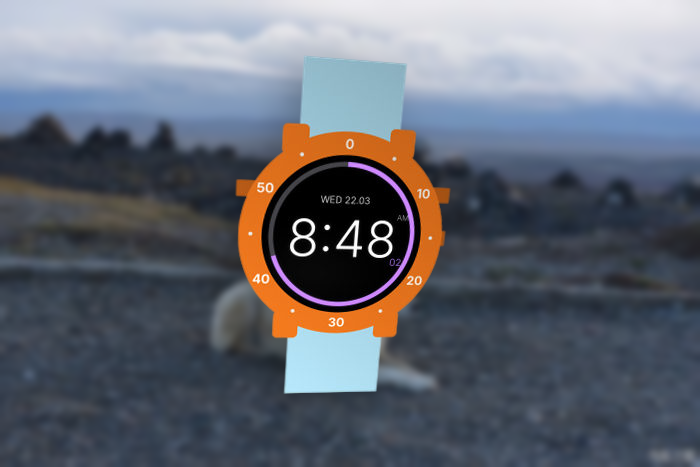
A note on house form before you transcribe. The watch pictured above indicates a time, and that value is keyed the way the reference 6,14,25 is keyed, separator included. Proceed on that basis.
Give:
8,48,02
